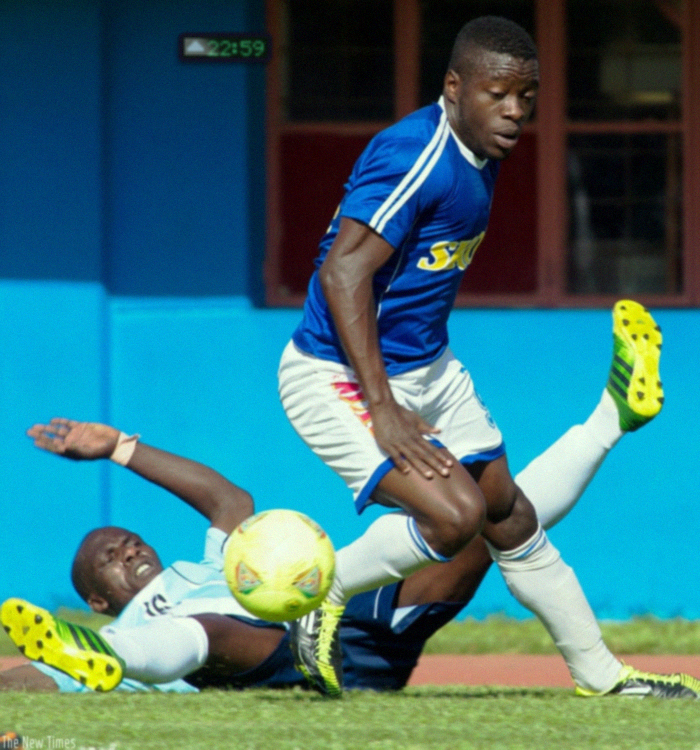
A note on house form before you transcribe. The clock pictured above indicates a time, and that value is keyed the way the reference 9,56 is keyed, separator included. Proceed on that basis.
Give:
22,59
